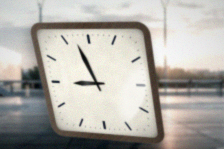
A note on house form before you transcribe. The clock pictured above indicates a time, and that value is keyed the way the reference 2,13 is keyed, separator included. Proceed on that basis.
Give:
8,57
